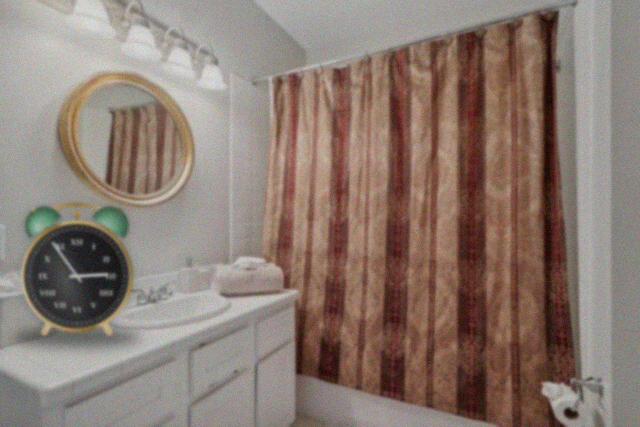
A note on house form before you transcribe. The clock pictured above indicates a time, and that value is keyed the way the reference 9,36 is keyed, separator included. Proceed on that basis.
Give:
2,54
